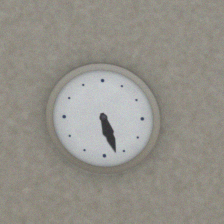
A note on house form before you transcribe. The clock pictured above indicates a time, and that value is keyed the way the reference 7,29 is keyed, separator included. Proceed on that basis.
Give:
5,27
